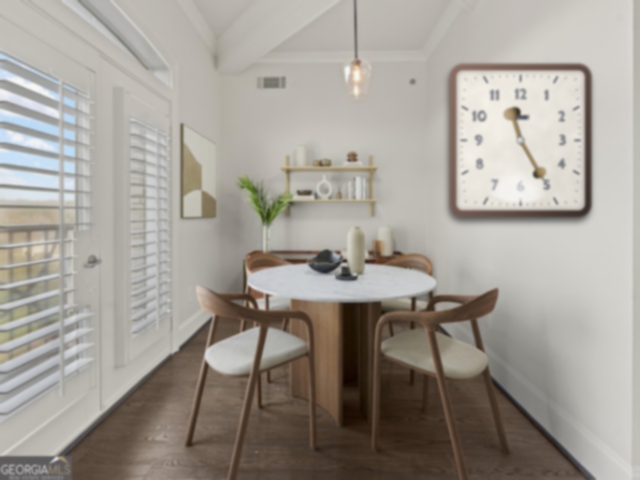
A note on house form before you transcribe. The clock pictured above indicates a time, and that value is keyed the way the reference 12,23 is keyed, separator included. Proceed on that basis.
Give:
11,25
